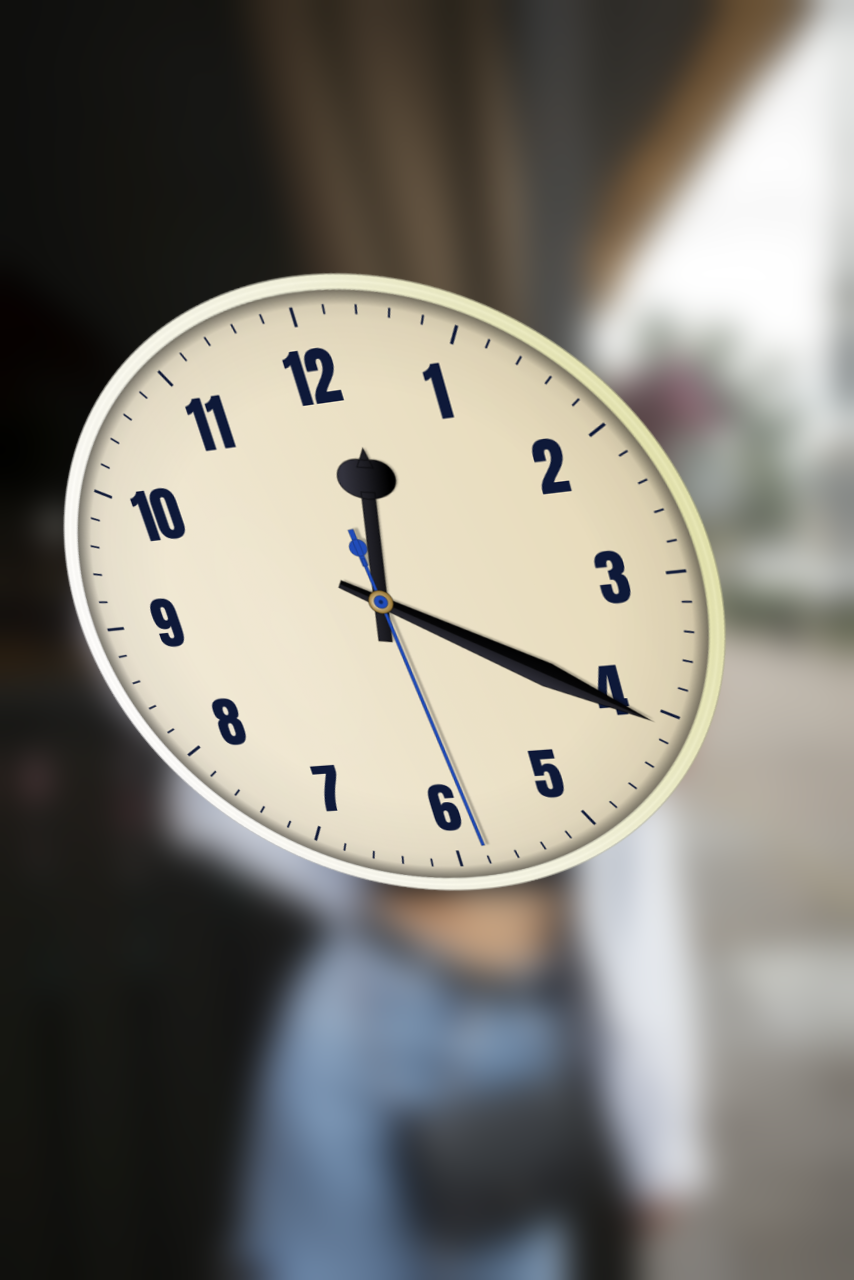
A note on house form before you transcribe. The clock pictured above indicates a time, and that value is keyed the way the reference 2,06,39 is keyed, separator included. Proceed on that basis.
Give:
12,20,29
